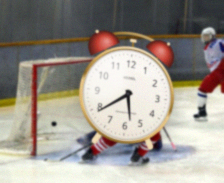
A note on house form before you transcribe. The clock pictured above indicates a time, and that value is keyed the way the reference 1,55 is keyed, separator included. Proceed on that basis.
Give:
5,39
